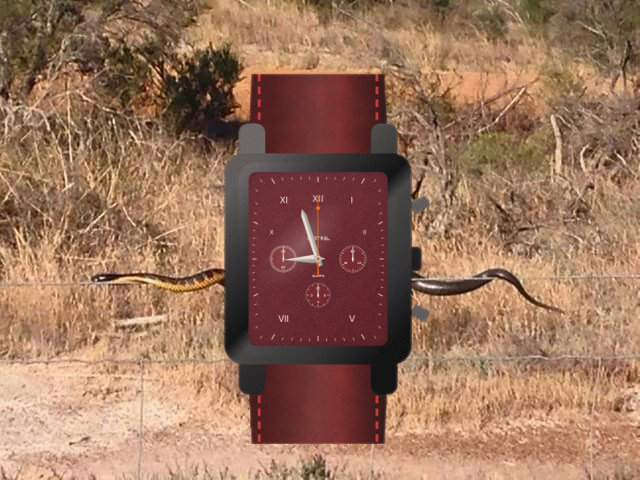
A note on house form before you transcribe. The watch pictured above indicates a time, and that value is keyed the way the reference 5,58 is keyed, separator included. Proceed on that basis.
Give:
8,57
